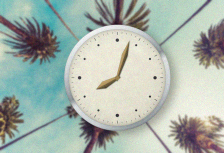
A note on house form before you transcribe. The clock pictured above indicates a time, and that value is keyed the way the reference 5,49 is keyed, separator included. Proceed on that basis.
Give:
8,03
